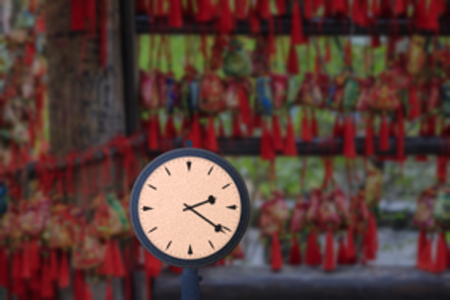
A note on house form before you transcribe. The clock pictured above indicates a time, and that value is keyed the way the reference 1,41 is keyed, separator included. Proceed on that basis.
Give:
2,21
